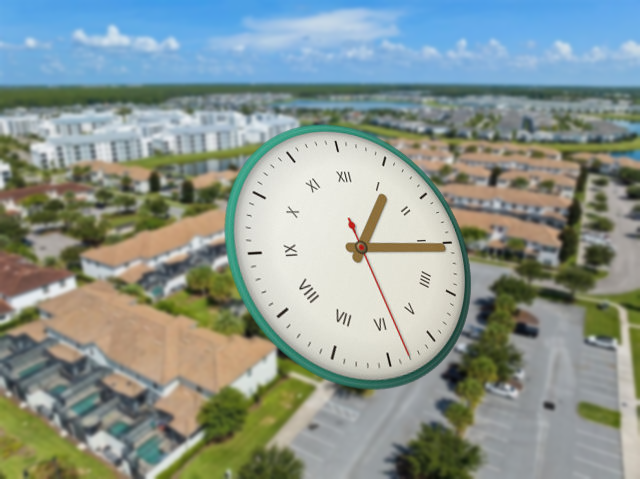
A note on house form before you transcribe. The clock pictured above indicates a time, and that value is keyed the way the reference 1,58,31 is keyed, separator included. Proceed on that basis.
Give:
1,15,28
